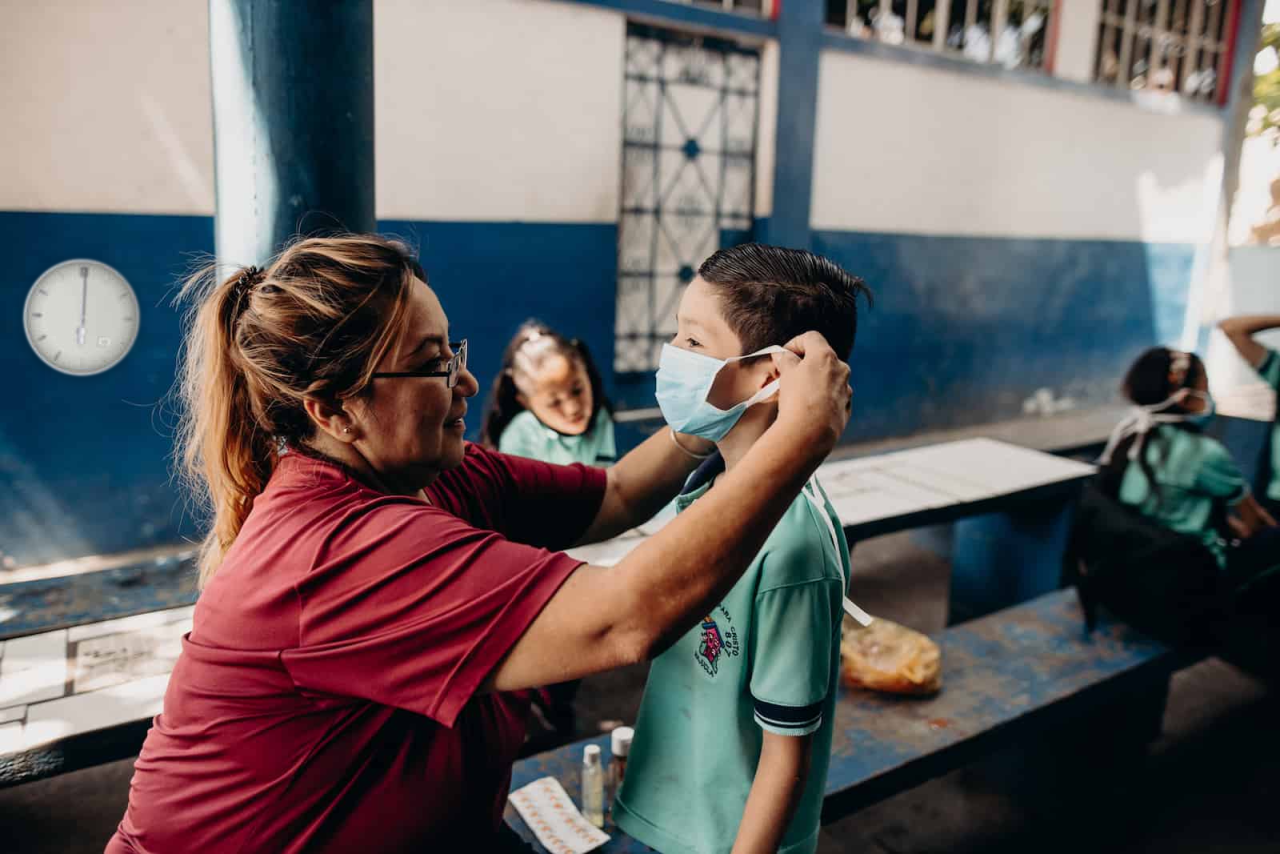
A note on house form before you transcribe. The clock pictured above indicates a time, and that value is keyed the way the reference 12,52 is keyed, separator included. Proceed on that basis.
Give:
6,00
